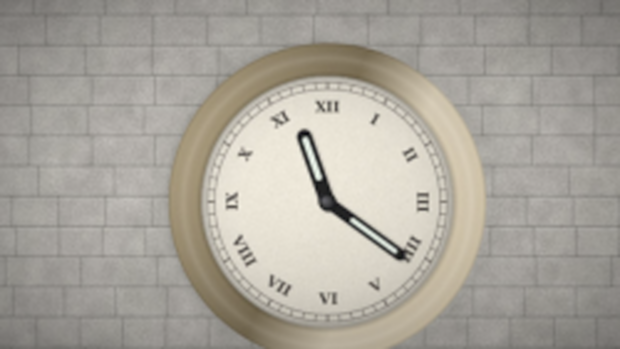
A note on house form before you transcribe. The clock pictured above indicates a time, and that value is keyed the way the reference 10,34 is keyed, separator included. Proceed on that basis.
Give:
11,21
